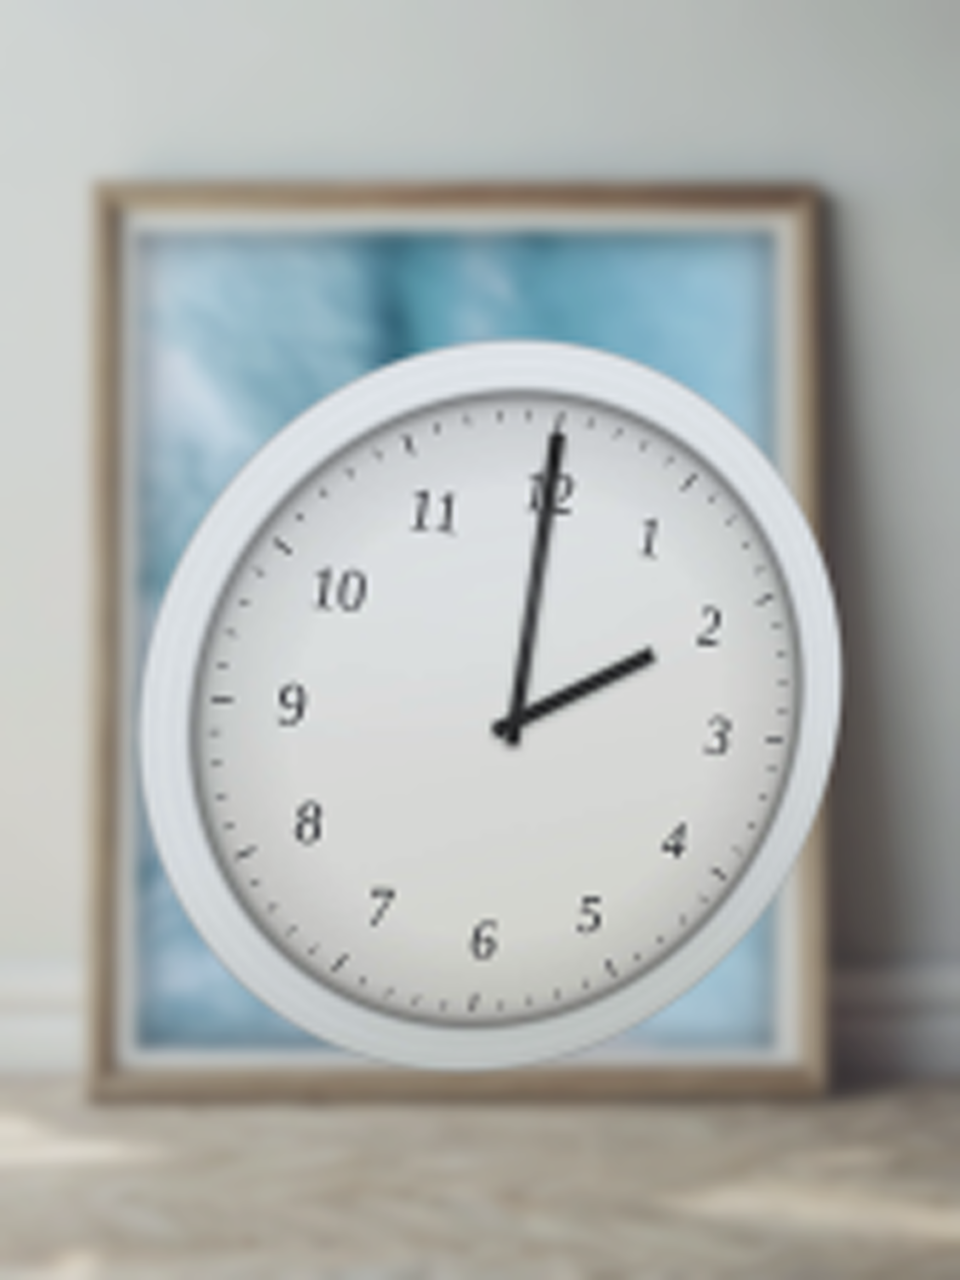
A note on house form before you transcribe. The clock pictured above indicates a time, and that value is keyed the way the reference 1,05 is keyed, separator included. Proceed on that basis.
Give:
2,00
